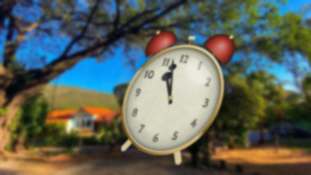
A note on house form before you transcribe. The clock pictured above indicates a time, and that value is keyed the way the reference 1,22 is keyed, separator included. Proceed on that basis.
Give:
10,57
